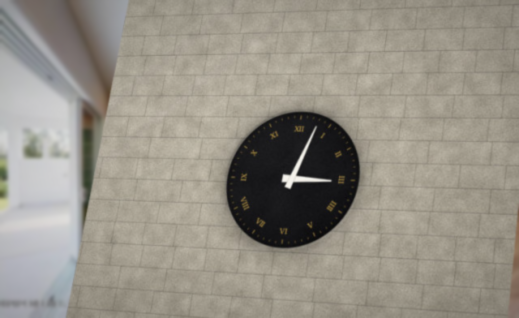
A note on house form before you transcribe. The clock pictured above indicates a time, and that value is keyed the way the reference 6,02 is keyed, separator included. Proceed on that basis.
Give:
3,03
